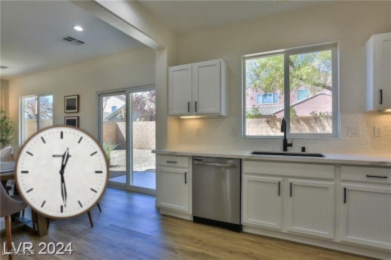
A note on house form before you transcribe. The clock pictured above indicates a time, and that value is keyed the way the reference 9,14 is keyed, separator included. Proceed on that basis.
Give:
12,29
